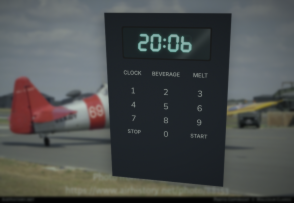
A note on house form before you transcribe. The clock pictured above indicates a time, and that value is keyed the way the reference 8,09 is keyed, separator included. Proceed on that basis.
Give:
20,06
